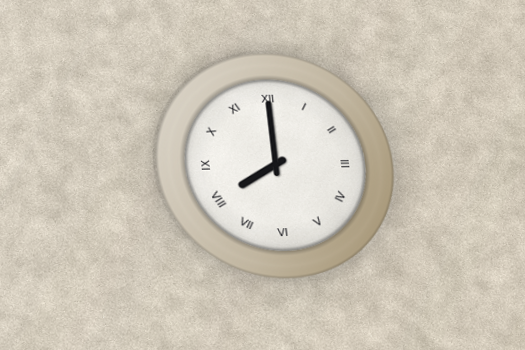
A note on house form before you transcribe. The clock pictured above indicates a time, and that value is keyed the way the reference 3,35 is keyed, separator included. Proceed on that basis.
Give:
8,00
